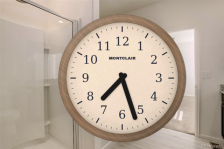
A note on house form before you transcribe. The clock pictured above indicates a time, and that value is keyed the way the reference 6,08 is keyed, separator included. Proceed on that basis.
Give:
7,27
